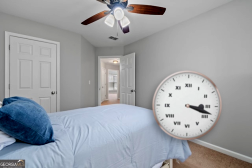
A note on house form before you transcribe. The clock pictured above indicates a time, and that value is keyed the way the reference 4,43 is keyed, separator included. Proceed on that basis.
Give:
3,18
